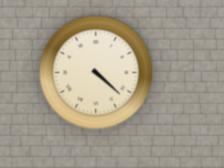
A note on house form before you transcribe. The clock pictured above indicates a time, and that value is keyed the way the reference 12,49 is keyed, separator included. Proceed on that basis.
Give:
4,22
